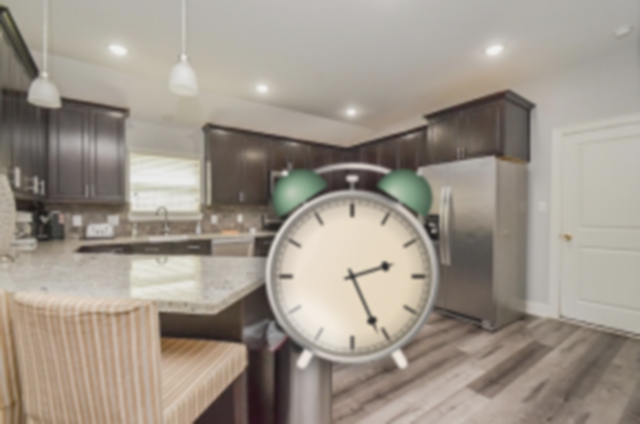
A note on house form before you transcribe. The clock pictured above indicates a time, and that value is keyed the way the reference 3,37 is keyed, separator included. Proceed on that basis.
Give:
2,26
